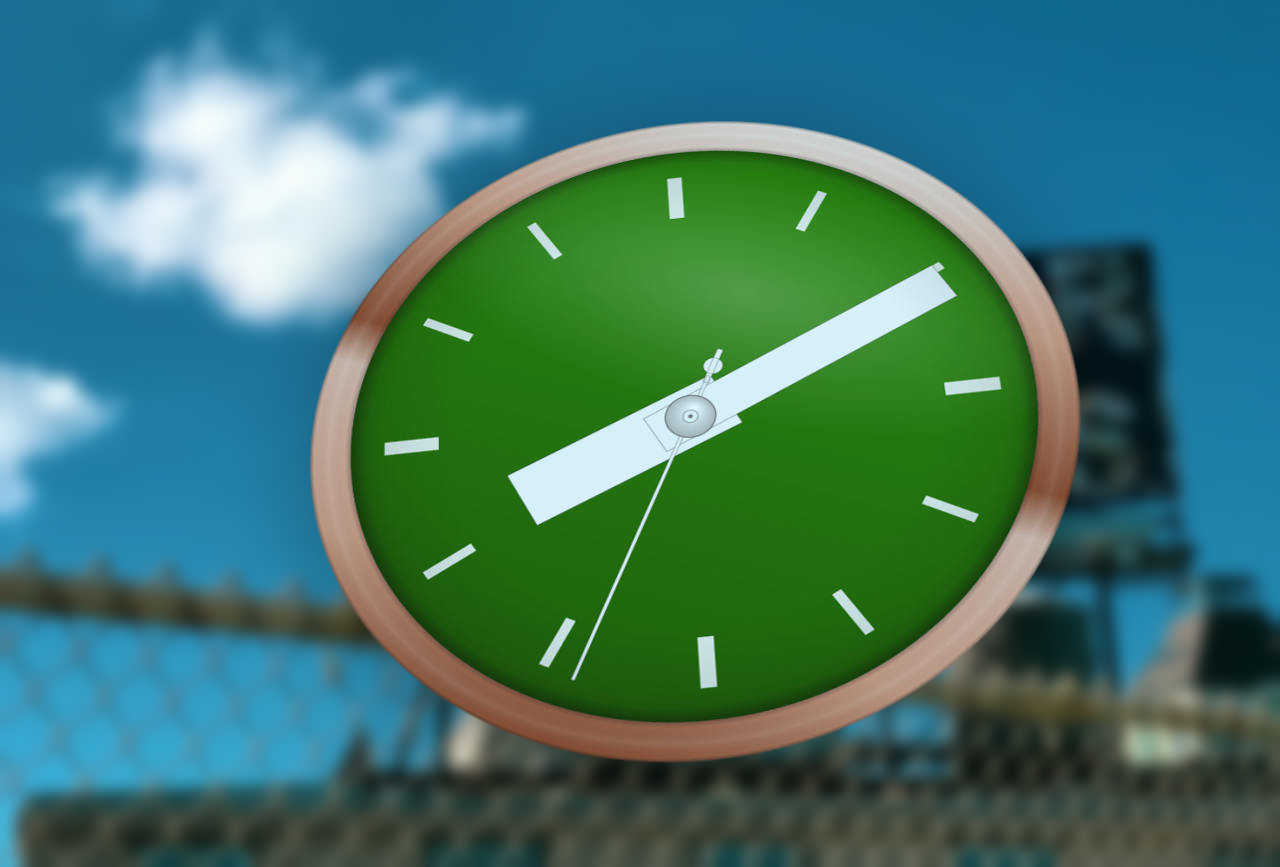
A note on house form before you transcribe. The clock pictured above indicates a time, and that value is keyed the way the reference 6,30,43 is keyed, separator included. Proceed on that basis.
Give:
8,10,34
